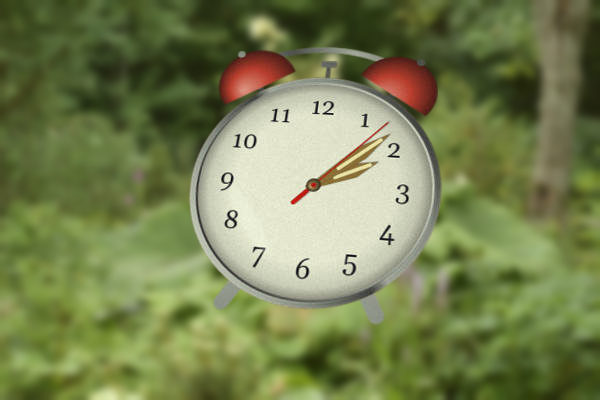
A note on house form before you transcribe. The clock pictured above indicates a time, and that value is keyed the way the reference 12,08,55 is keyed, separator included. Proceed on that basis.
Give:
2,08,07
